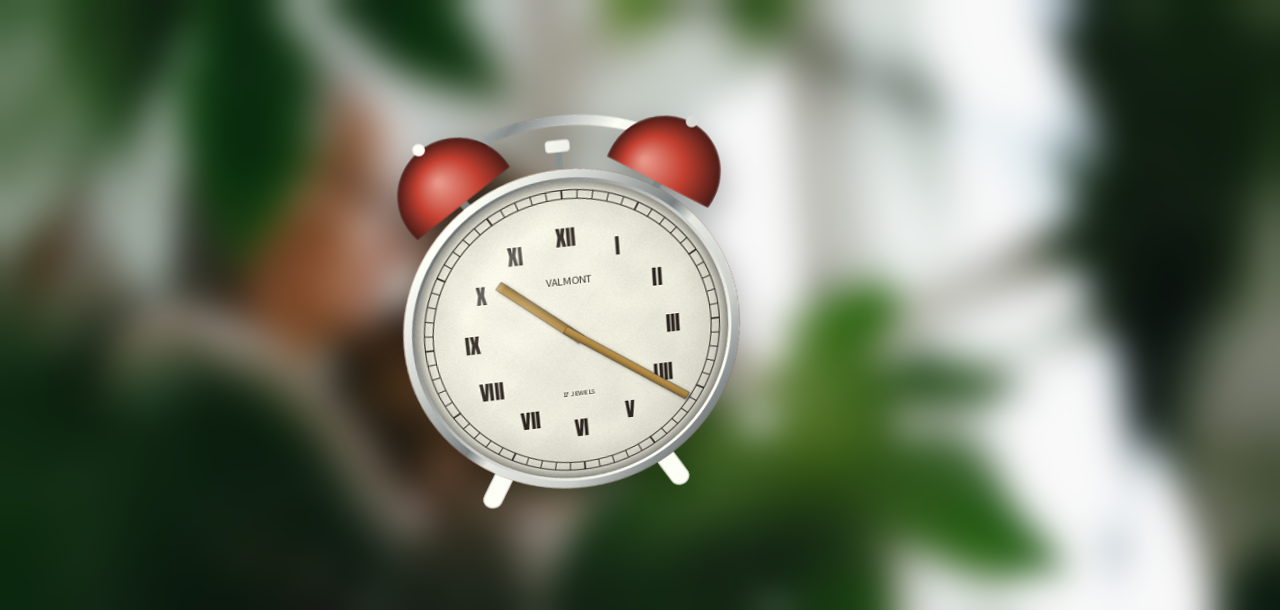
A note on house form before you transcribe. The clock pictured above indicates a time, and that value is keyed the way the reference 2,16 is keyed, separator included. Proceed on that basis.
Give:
10,21
